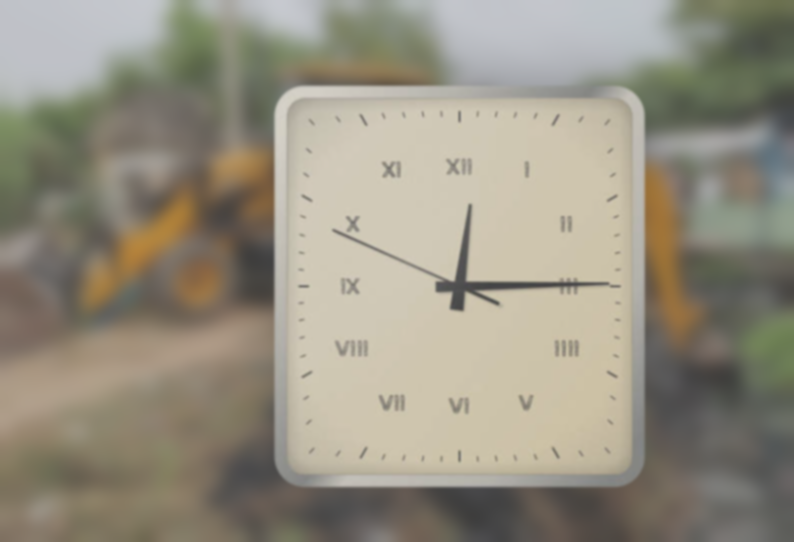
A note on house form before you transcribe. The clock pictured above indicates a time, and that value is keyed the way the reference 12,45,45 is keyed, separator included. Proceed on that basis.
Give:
12,14,49
